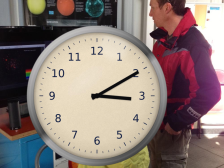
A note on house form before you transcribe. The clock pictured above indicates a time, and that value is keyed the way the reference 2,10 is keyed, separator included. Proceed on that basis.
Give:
3,10
